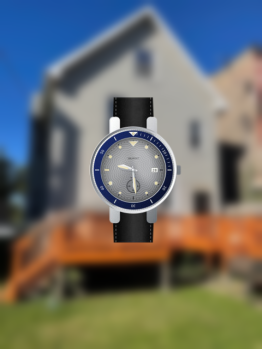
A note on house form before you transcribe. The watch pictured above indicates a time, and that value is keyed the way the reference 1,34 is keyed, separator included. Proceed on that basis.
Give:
9,29
